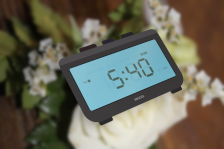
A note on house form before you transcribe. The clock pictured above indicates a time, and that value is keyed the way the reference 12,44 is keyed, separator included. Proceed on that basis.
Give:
5,40
